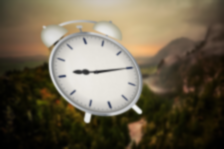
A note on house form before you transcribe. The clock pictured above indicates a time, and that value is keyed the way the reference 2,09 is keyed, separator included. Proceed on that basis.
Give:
9,15
